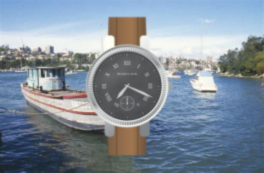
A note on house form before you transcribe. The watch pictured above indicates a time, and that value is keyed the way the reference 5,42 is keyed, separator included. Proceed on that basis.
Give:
7,19
